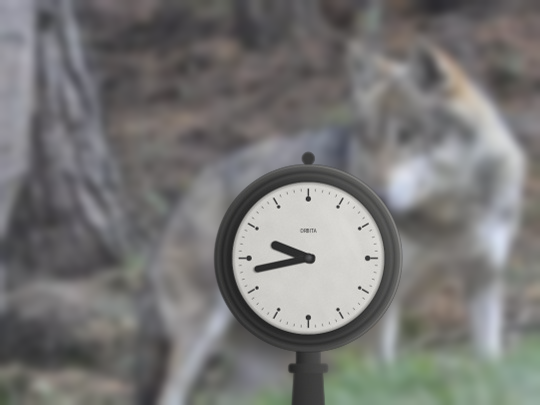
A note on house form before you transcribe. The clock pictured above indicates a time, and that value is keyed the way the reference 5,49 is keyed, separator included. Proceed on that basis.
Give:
9,43
